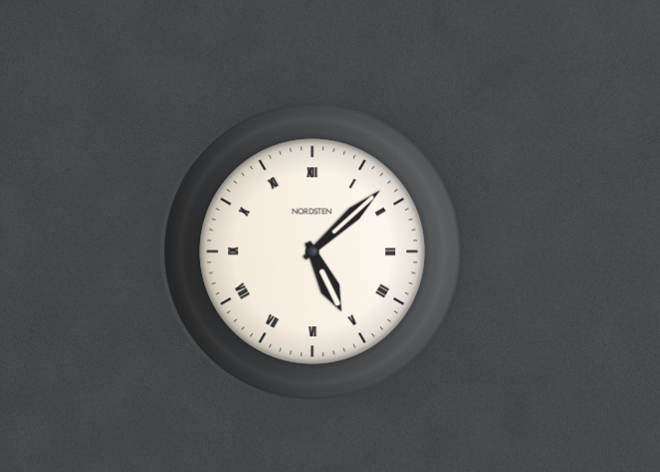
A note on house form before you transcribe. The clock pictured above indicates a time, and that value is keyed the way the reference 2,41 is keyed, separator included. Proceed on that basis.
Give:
5,08
